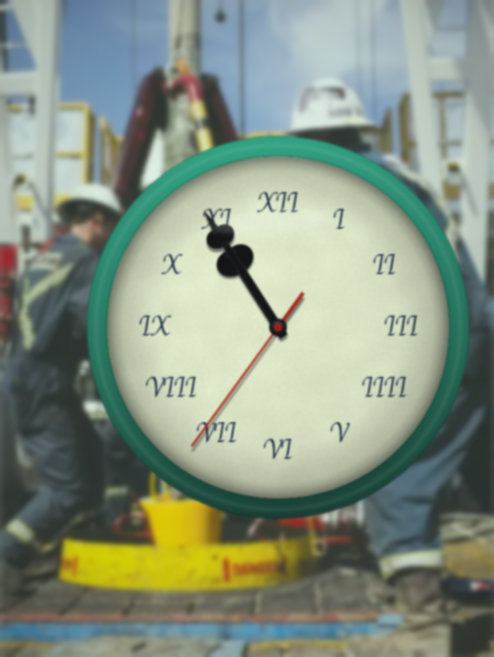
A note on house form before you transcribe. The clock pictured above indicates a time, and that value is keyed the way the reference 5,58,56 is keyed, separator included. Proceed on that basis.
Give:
10,54,36
